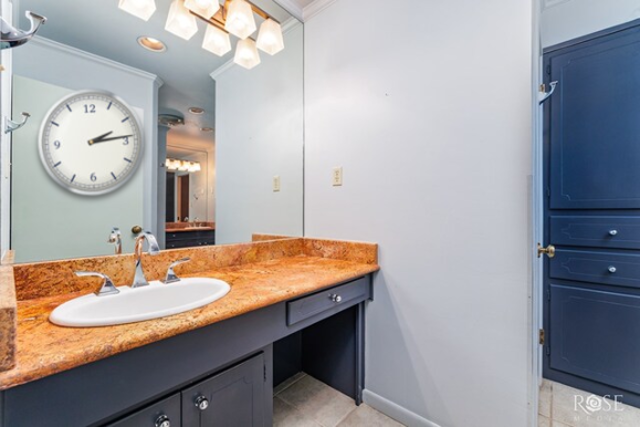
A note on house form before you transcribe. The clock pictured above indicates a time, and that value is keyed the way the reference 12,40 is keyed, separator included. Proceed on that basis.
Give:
2,14
